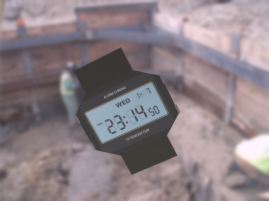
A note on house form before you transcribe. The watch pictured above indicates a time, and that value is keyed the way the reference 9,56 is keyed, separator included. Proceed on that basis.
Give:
23,14
